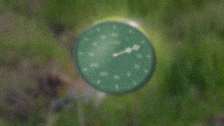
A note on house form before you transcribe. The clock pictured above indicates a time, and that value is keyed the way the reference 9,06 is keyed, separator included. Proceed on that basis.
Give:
2,11
